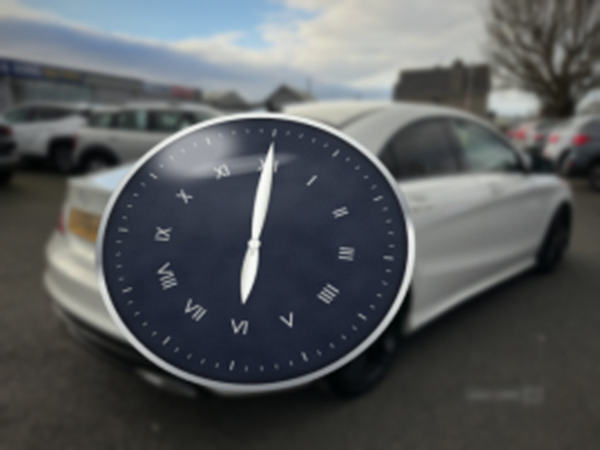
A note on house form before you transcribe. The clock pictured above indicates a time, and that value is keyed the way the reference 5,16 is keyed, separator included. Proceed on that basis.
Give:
6,00
